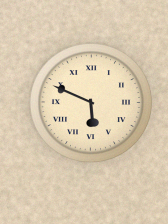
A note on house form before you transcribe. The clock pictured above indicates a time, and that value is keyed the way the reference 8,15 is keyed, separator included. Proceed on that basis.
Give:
5,49
